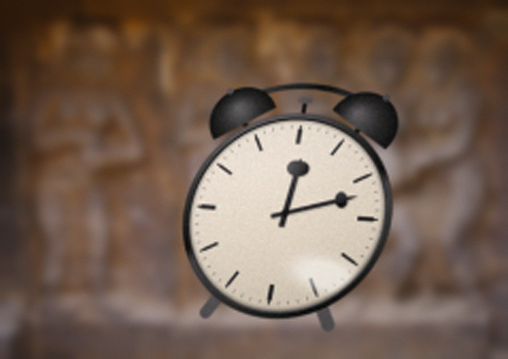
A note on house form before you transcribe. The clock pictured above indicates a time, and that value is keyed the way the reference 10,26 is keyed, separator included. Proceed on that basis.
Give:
12,12
